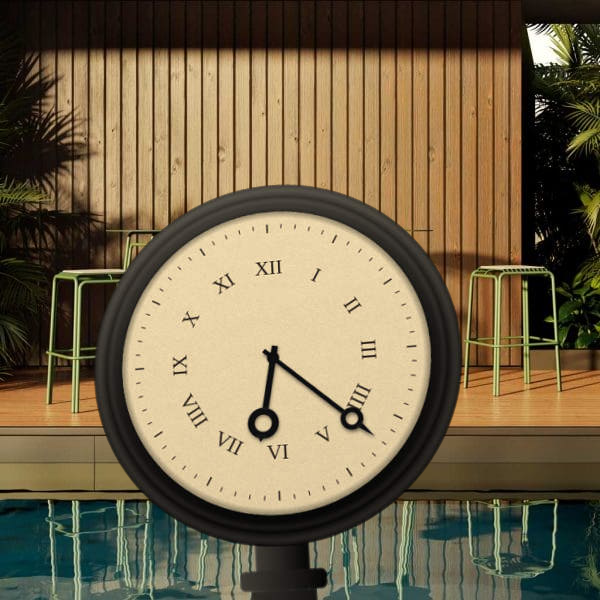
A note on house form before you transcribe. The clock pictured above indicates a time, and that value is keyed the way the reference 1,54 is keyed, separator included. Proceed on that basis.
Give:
6,22
